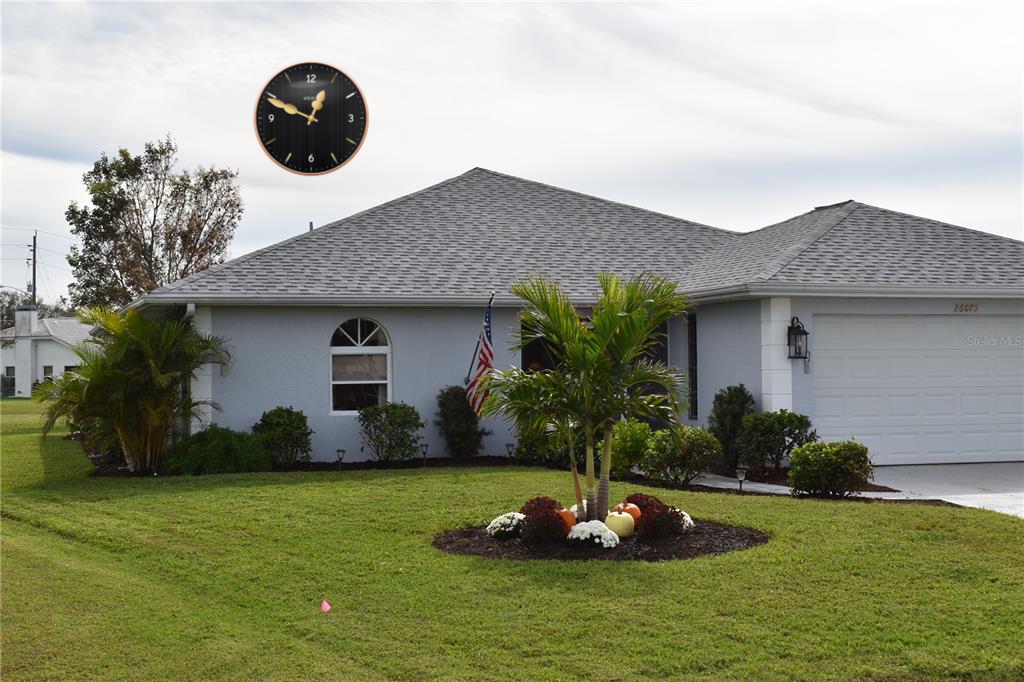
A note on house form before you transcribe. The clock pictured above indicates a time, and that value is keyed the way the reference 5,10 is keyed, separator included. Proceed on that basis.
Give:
12,49
